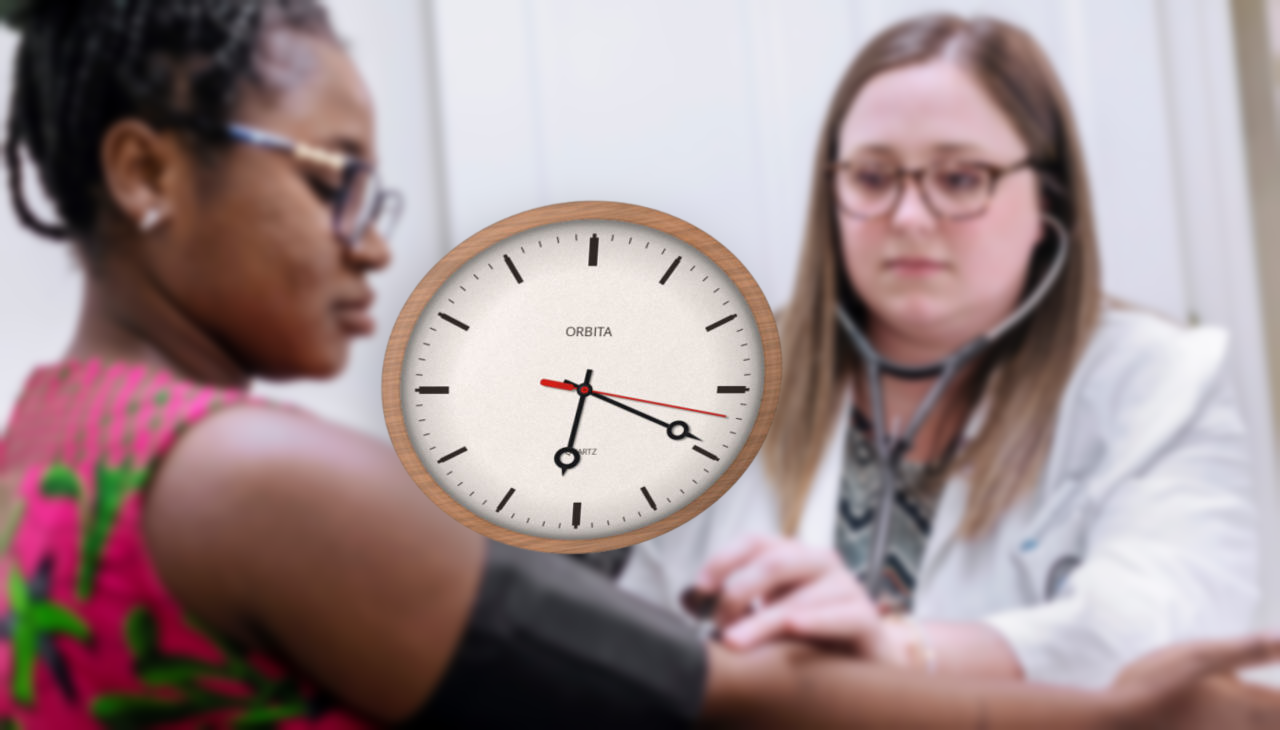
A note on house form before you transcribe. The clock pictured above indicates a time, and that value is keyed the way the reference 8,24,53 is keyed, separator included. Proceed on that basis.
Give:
6,19,17
